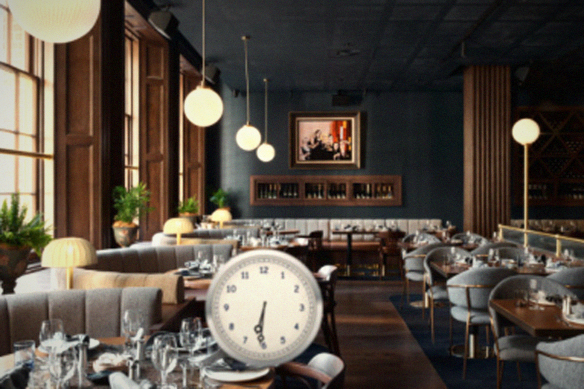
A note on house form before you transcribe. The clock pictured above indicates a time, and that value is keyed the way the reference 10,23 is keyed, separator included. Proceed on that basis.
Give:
6,31
